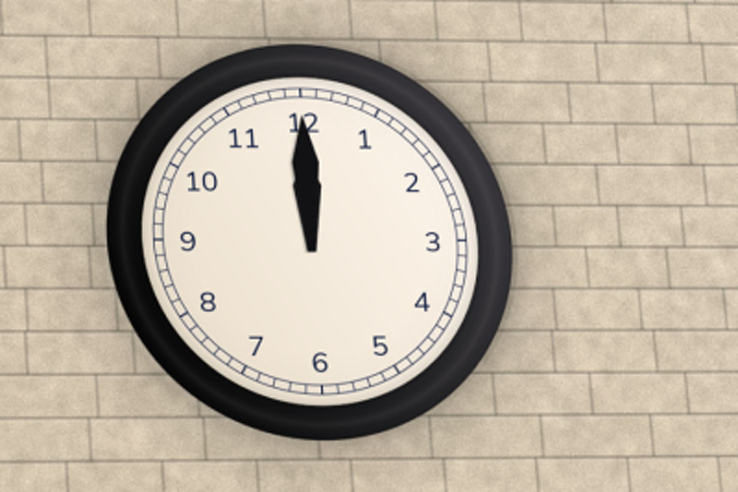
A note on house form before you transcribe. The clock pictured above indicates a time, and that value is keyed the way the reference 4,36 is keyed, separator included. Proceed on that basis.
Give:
12,00
